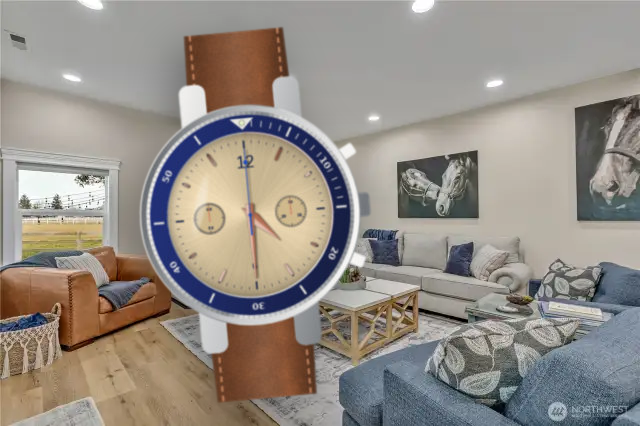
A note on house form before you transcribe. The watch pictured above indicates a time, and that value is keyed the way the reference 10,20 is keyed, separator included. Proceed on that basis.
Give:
4,30
